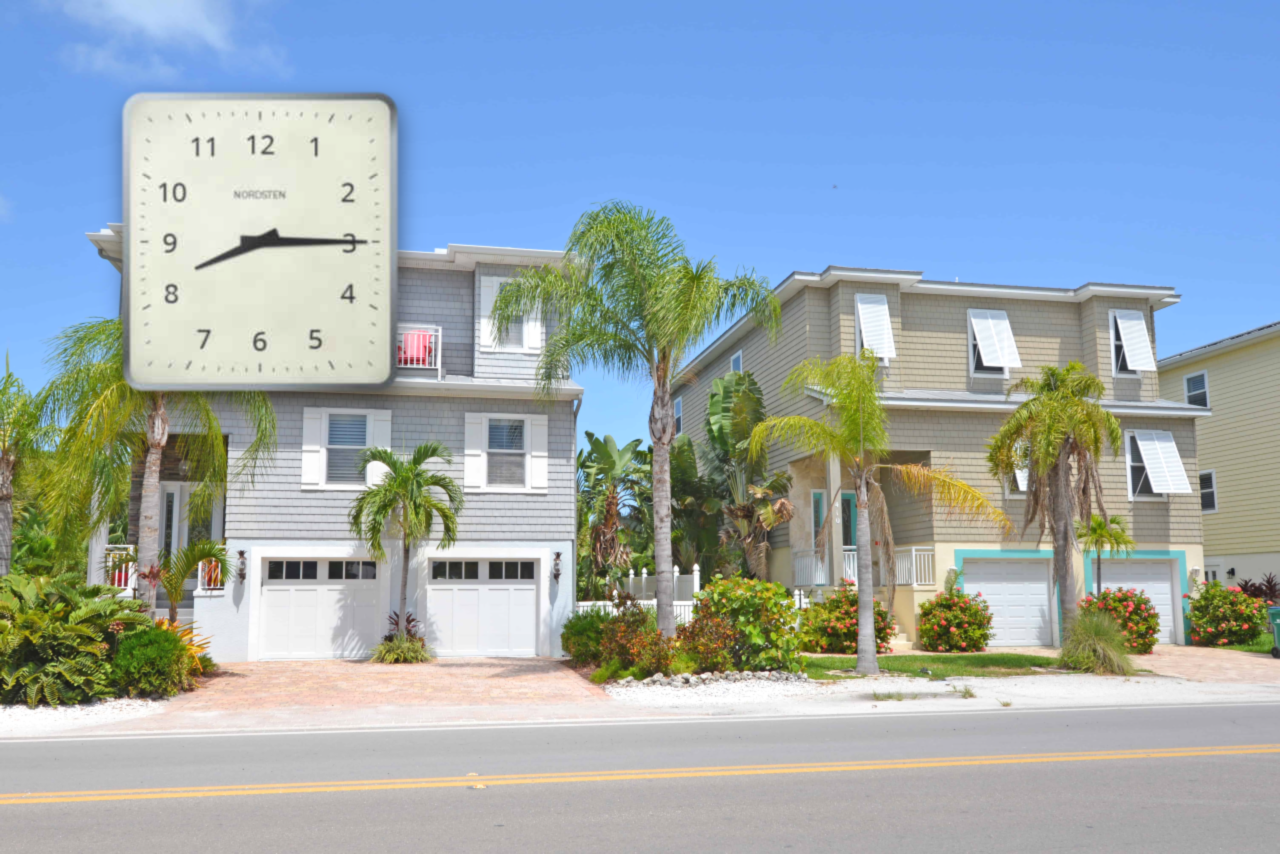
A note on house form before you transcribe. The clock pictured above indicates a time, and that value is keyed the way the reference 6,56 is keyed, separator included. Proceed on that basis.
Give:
8,15
